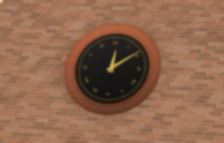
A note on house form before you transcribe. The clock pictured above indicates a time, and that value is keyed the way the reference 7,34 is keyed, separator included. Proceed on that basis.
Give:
12,09
